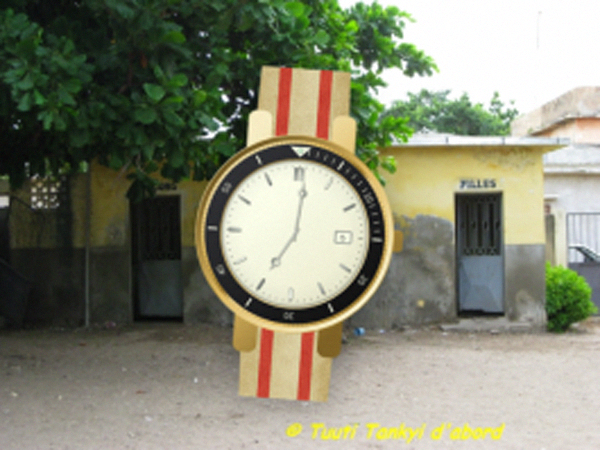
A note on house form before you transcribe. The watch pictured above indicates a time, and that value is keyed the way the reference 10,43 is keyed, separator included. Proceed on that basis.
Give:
7,01
